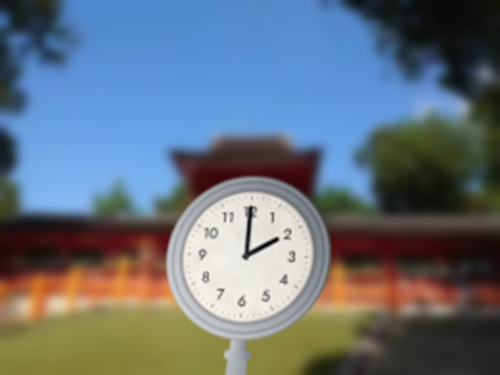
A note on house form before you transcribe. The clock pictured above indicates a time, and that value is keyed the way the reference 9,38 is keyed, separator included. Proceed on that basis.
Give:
2,00
